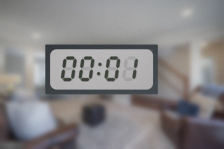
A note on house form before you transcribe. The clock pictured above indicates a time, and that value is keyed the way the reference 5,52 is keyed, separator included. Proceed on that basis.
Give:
0,01
